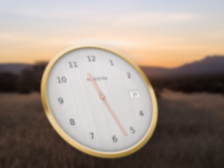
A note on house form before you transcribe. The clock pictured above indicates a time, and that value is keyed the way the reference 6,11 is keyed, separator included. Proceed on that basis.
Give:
11,27
